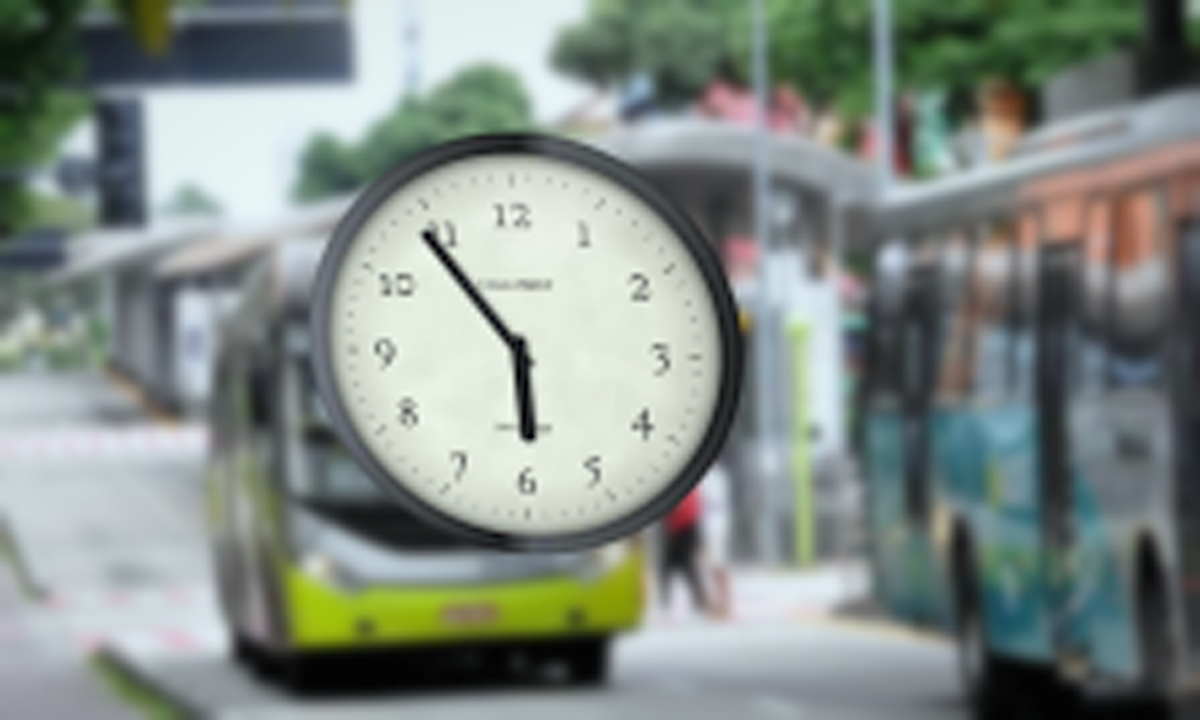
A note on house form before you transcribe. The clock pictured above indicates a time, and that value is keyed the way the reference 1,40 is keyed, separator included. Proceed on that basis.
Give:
5,54
